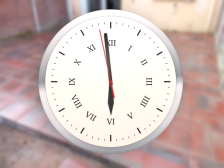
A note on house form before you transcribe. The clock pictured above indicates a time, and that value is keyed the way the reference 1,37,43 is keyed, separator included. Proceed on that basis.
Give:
5,58,58
